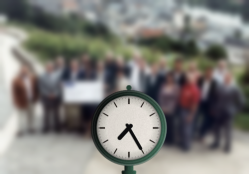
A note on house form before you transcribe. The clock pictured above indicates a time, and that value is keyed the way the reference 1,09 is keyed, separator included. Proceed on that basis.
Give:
7,25
